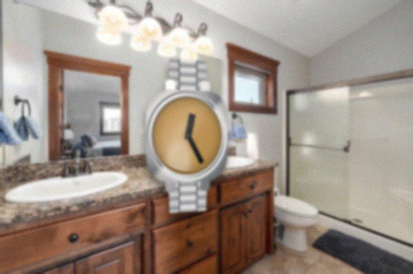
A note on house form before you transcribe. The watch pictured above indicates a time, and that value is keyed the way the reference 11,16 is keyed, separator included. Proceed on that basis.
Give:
12,25
